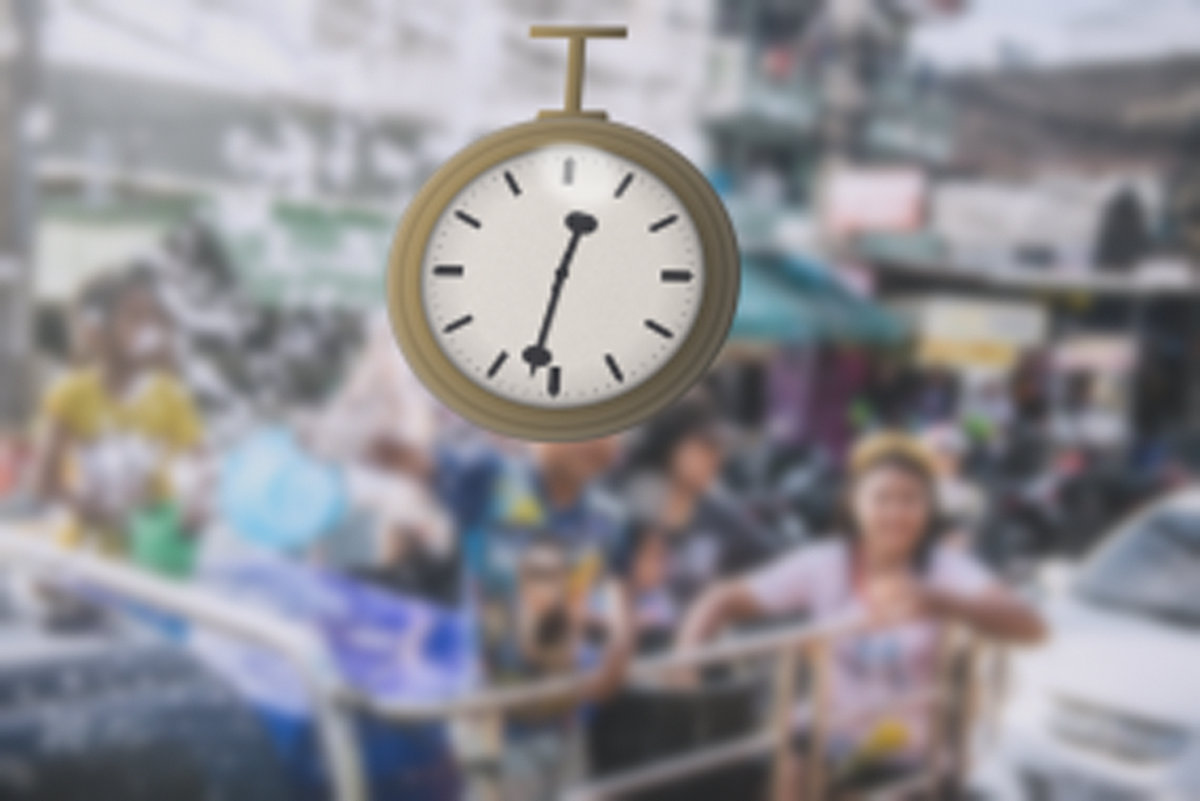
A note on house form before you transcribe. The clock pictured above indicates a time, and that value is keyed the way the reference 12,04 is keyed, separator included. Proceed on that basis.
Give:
12,32
